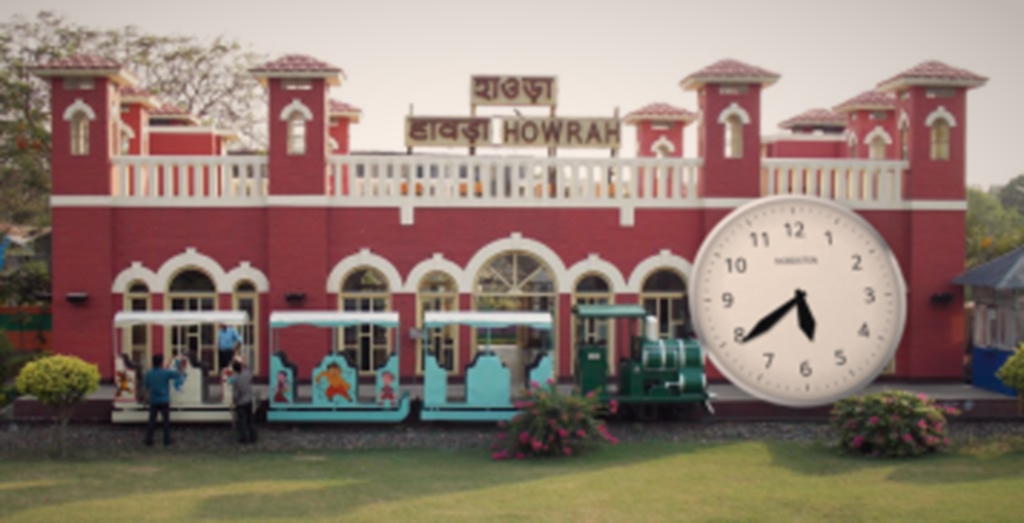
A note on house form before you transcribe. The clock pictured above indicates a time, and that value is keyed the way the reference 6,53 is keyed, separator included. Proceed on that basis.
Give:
5,39
